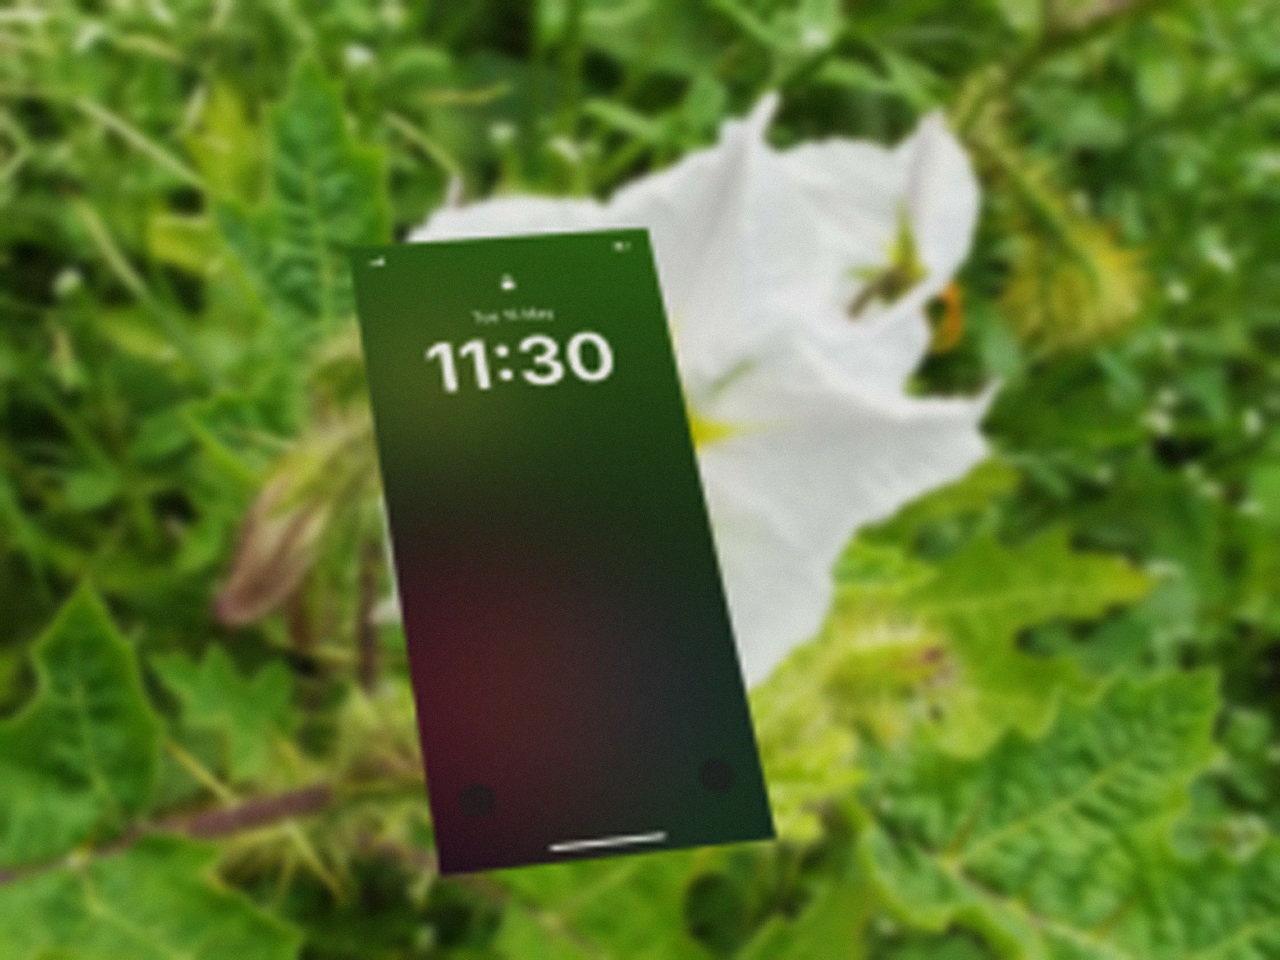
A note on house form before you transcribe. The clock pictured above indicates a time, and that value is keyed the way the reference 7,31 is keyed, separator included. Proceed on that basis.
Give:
11,30
